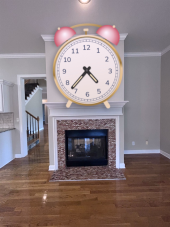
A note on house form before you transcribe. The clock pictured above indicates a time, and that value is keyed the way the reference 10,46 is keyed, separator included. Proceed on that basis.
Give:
4,37
